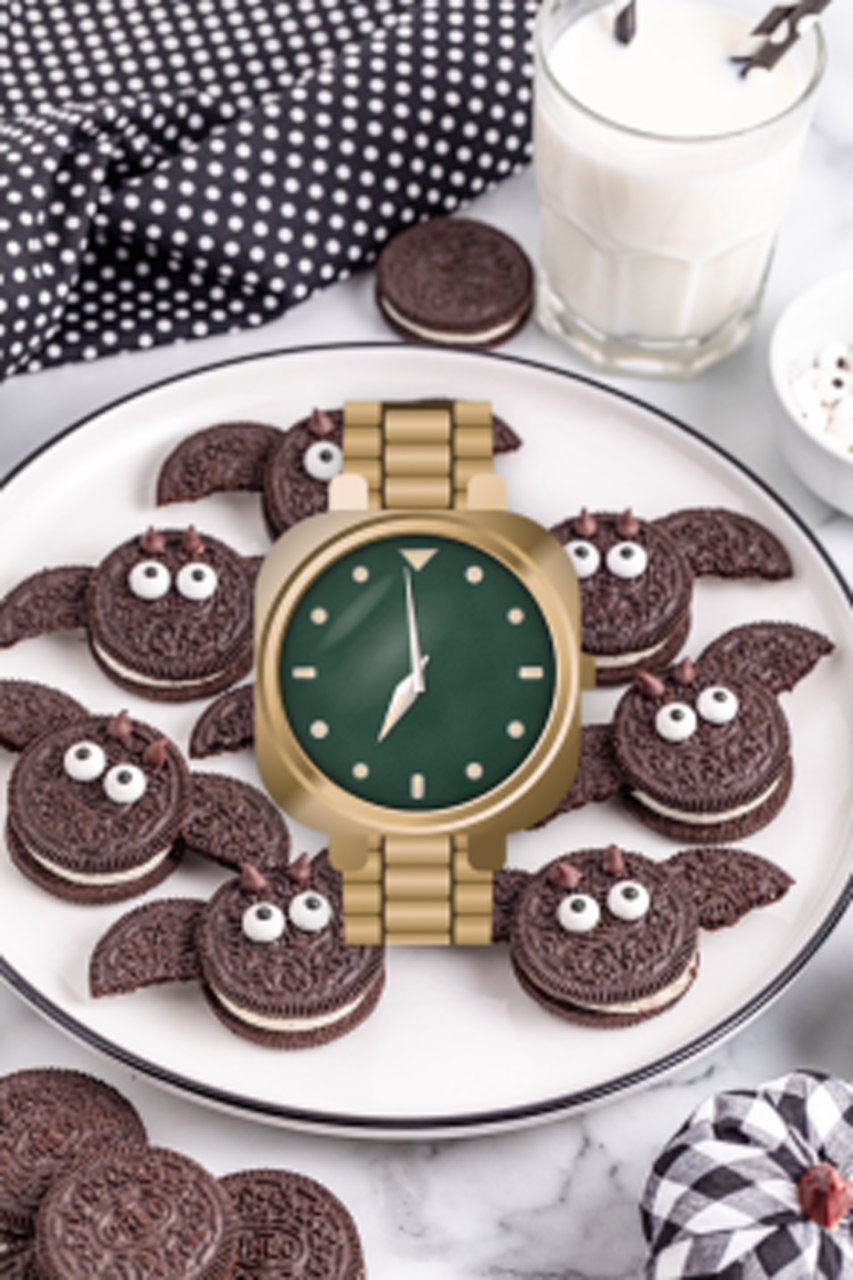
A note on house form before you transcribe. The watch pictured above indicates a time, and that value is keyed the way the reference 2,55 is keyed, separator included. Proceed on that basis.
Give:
6,59
